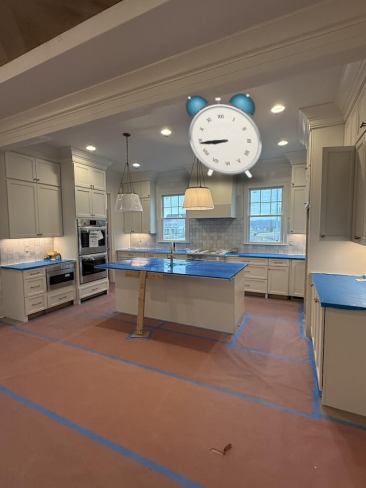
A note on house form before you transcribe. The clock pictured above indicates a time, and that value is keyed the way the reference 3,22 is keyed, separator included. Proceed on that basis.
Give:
8,44
